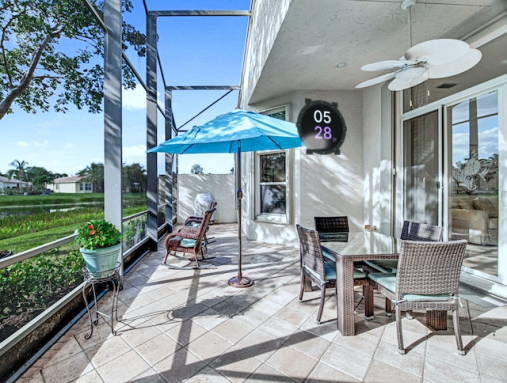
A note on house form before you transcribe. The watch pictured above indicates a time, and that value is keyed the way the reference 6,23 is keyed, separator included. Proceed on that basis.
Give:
5,28
